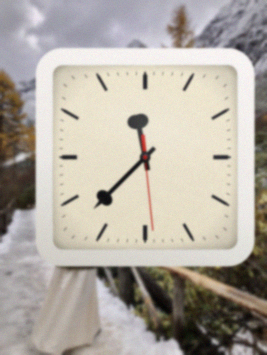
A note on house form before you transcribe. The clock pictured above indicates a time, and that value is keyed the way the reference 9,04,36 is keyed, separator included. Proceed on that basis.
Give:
11,37,29
